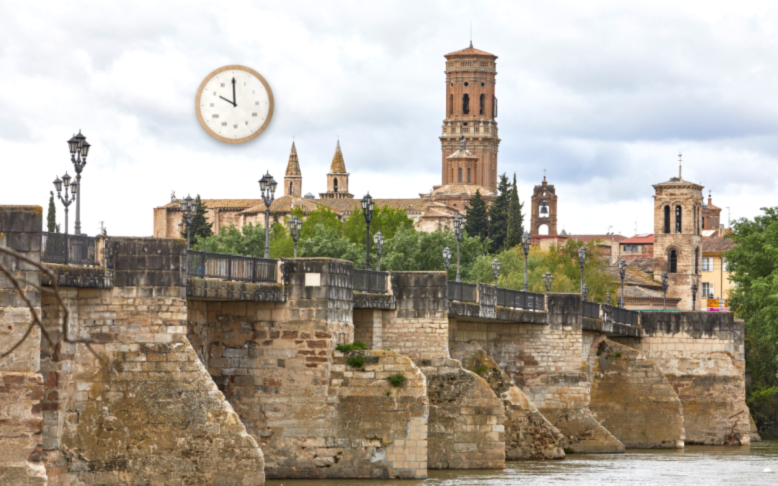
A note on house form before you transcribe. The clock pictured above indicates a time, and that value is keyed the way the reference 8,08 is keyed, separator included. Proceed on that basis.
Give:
10,00
